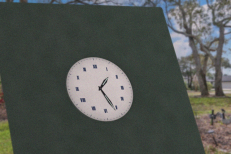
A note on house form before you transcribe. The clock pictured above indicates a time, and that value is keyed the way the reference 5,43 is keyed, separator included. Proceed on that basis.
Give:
1,26
